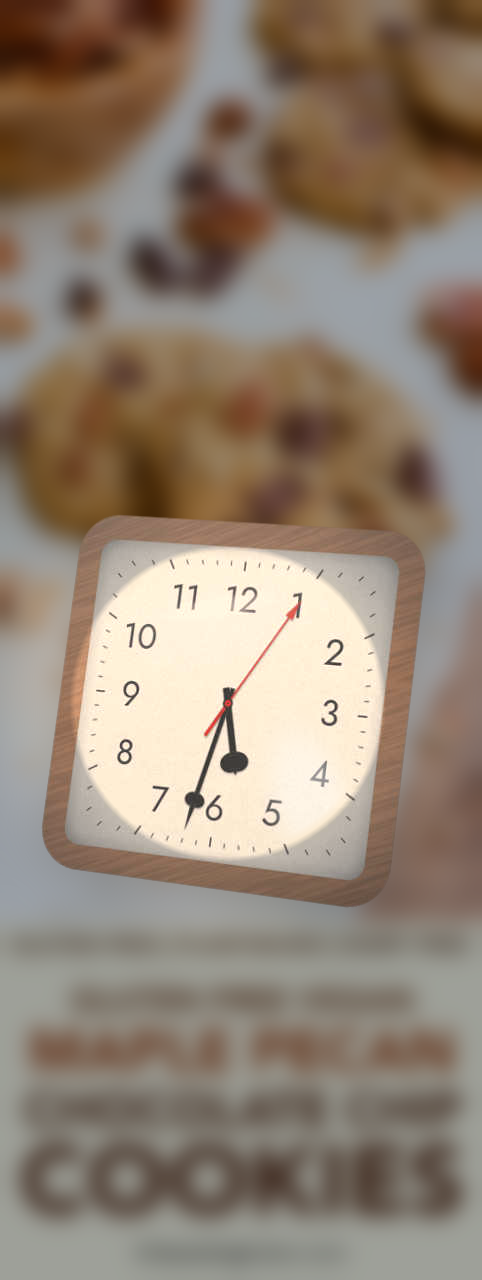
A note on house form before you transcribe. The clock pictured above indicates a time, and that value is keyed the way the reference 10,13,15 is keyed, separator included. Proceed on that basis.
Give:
5,32,05
